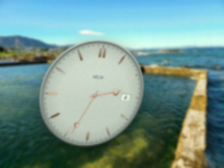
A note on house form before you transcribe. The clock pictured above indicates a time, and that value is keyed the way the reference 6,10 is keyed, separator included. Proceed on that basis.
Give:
2,34
